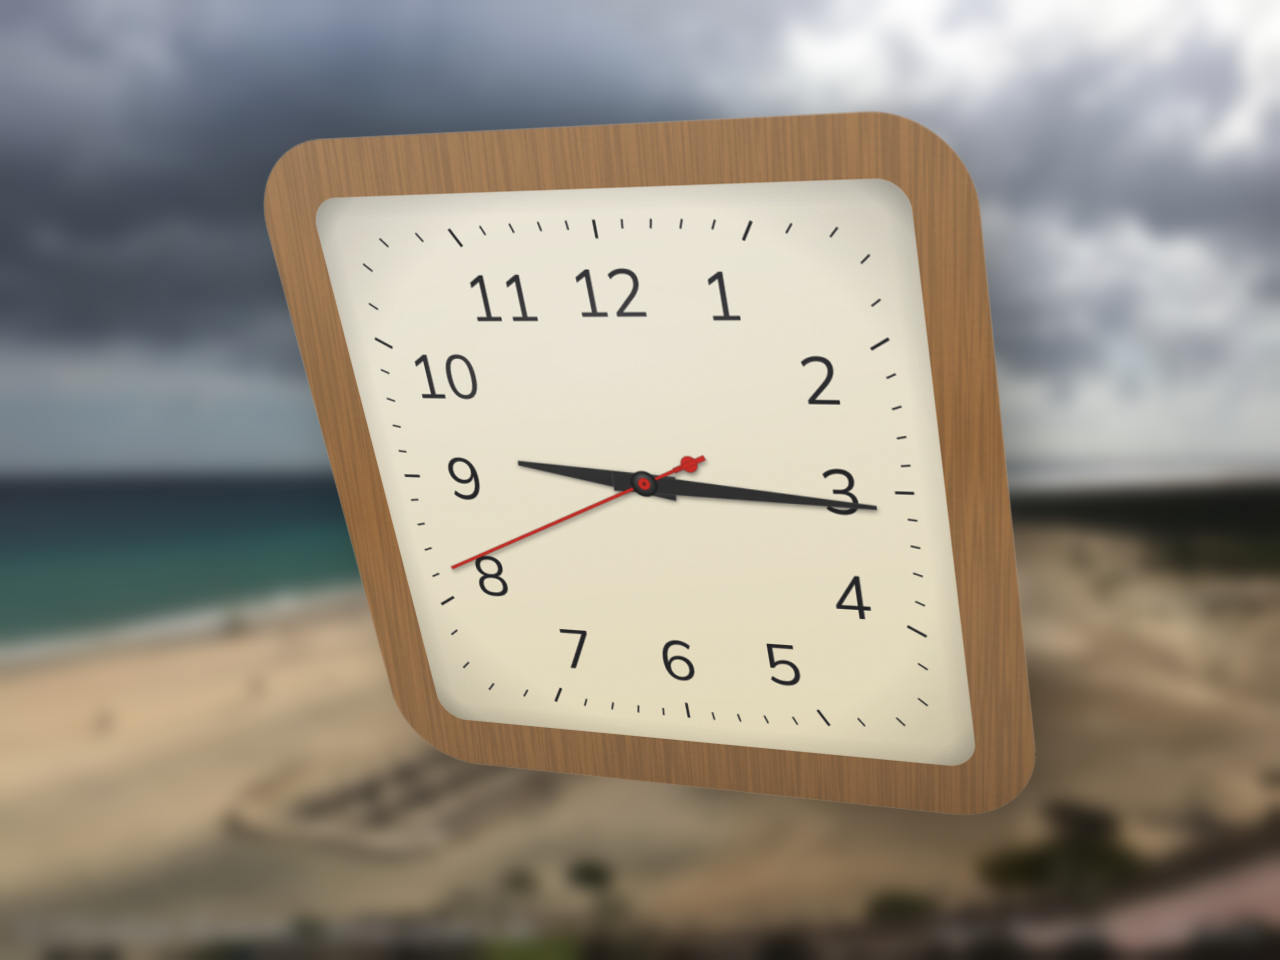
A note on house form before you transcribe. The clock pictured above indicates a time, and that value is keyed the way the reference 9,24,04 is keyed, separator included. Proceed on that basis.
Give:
9,15,41
